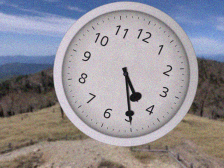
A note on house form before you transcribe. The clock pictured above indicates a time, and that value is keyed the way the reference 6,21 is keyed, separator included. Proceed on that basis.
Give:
4,25
